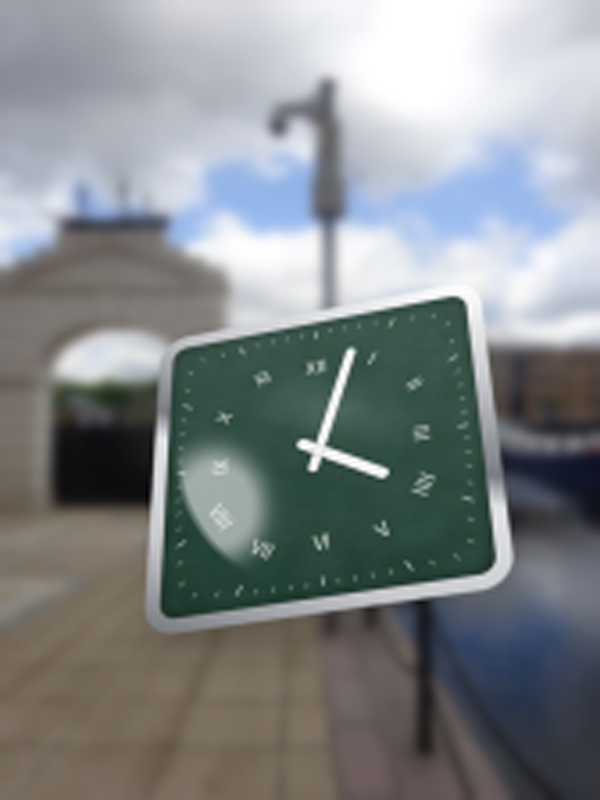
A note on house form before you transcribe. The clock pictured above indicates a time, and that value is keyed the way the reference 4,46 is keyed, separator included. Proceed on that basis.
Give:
4,03
